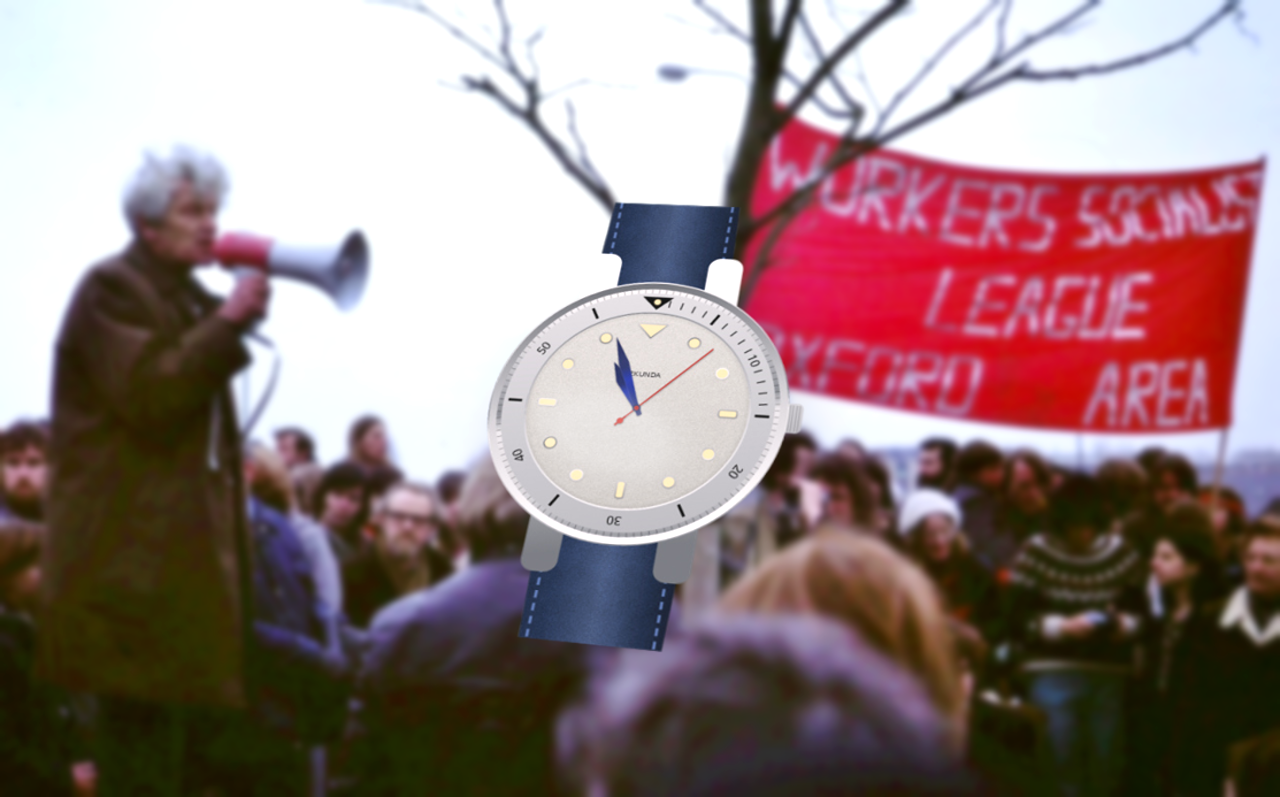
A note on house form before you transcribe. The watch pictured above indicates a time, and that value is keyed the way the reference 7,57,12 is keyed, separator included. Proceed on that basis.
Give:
10,56,07
